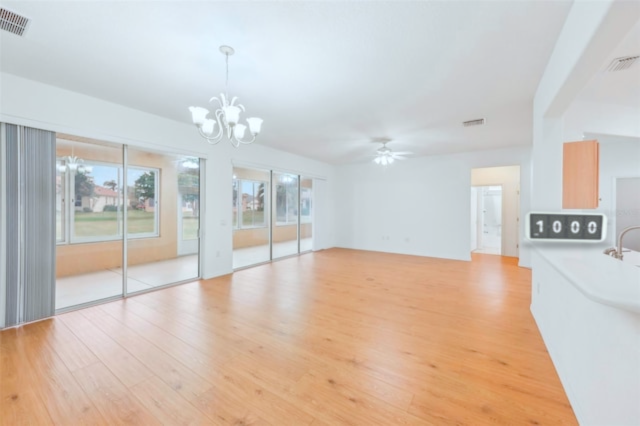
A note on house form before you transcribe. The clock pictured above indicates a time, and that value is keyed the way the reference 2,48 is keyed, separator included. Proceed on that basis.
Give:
10,00
